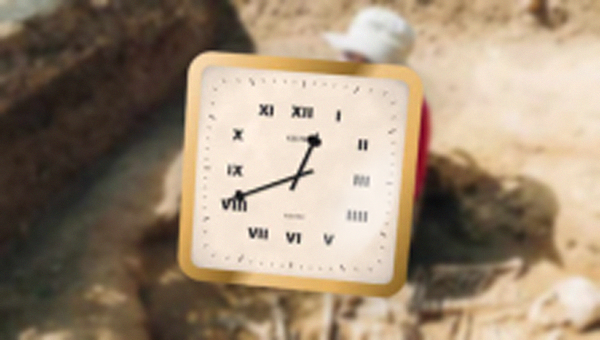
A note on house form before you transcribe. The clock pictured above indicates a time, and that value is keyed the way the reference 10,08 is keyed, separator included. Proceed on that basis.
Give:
12,41
